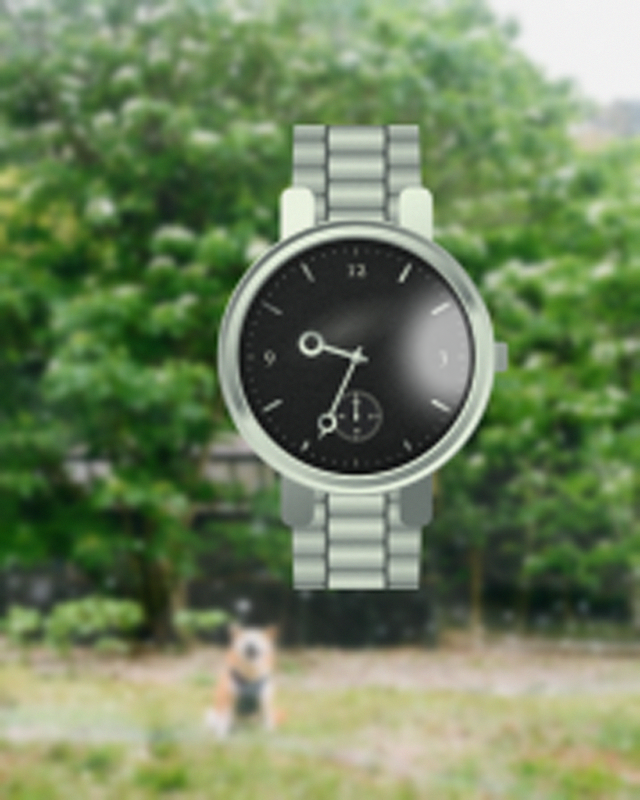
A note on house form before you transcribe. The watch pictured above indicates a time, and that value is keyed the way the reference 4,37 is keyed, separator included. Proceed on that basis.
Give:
9,34
